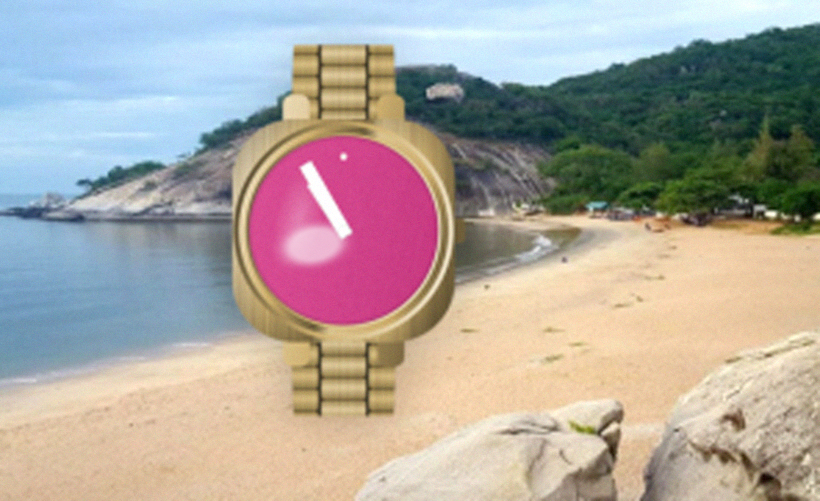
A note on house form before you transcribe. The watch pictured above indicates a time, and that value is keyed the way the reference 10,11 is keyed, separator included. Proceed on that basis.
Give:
10,55
